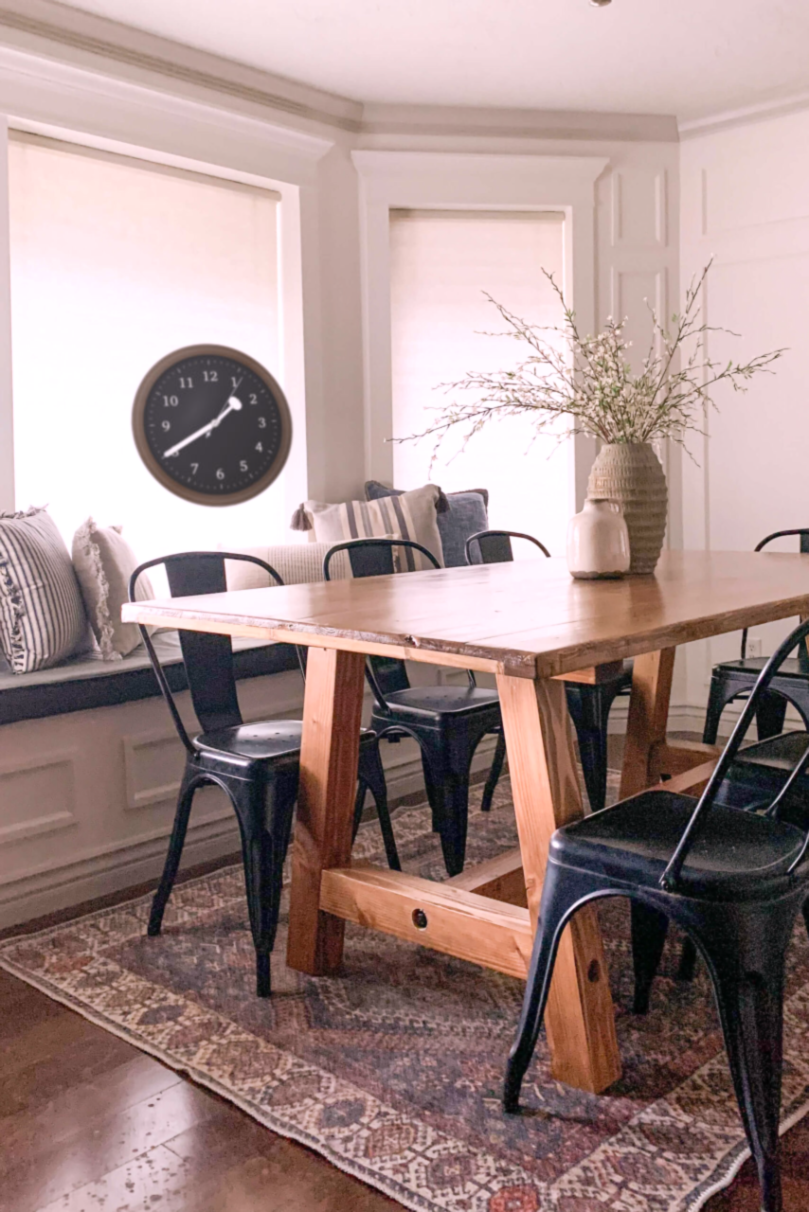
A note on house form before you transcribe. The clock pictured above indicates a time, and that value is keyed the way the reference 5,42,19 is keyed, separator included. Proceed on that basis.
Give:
1,40,06
